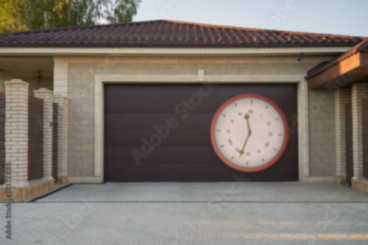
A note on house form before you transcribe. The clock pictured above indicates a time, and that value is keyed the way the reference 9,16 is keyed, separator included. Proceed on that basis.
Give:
11,33
